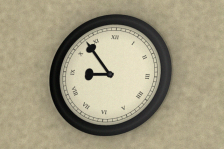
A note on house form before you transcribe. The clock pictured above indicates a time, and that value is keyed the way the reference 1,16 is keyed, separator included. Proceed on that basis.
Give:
8,53
